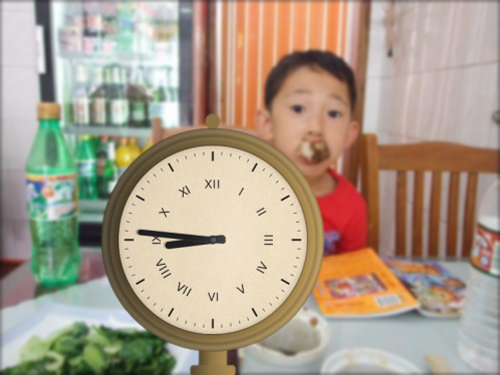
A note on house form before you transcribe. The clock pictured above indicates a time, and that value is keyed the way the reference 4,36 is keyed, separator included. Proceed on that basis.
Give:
8,46
